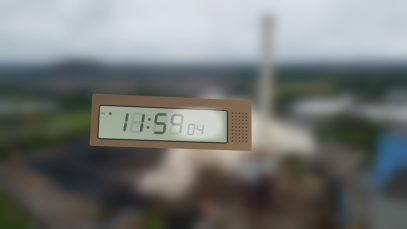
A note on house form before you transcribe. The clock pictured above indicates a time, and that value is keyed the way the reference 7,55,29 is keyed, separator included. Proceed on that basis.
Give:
11,59,04
